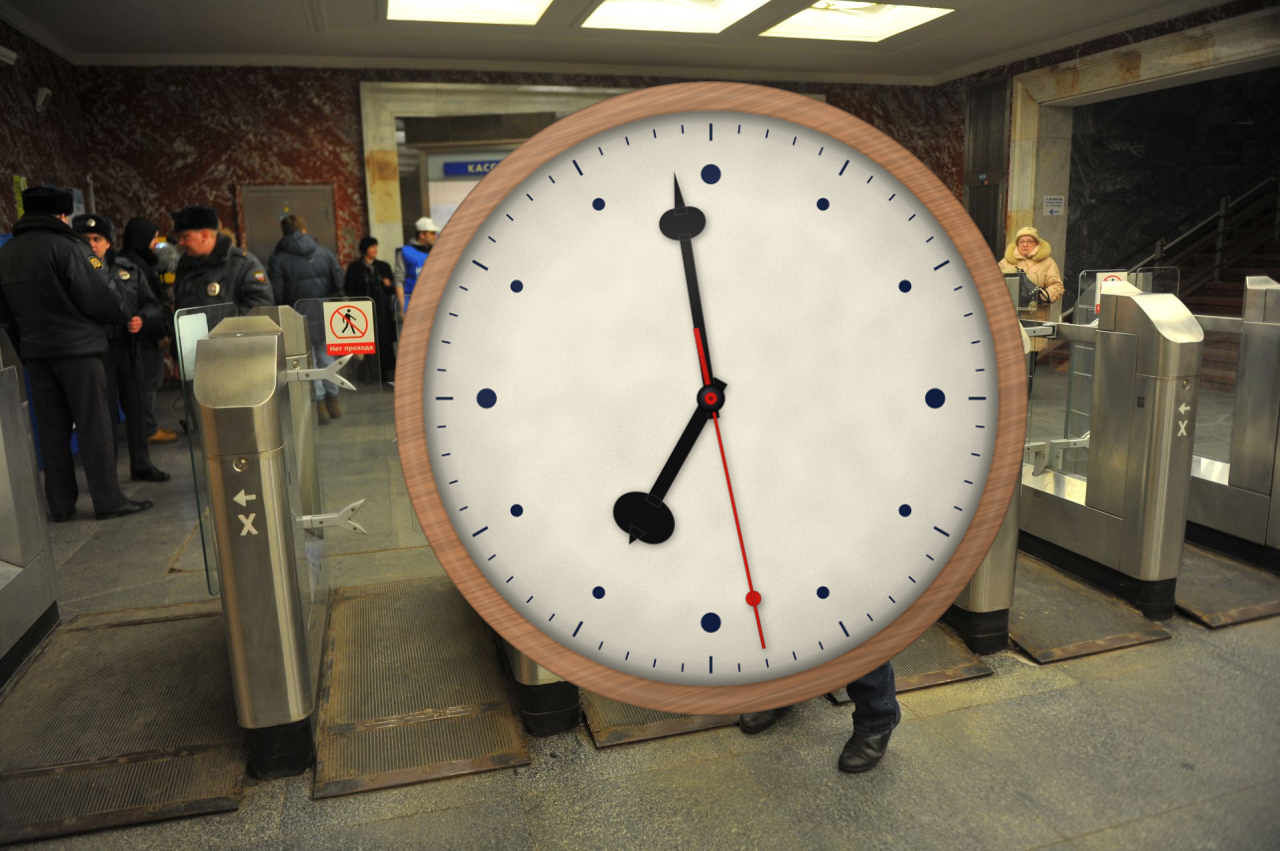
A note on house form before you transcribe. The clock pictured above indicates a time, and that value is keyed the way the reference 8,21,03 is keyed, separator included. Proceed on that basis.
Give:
6,58,28
